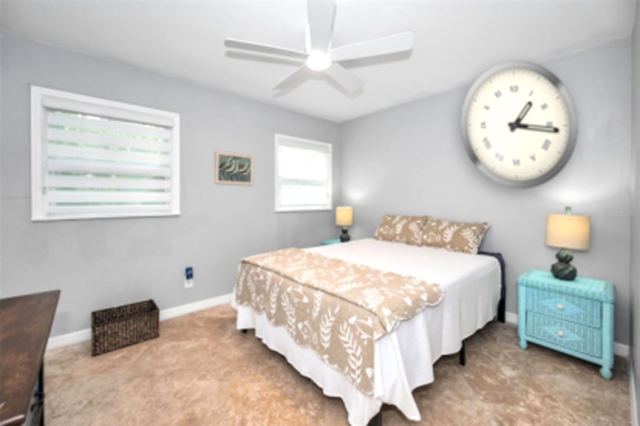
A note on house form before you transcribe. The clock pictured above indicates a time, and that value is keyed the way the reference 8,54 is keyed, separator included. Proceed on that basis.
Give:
1,16
